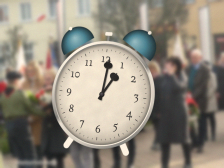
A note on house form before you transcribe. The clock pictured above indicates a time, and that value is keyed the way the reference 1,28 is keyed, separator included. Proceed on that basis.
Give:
1,01
